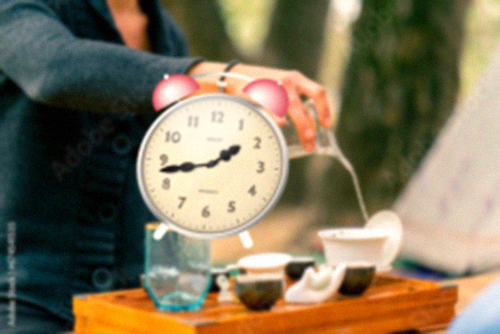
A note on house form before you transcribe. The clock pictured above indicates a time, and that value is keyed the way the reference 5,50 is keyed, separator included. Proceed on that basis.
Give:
1,43
